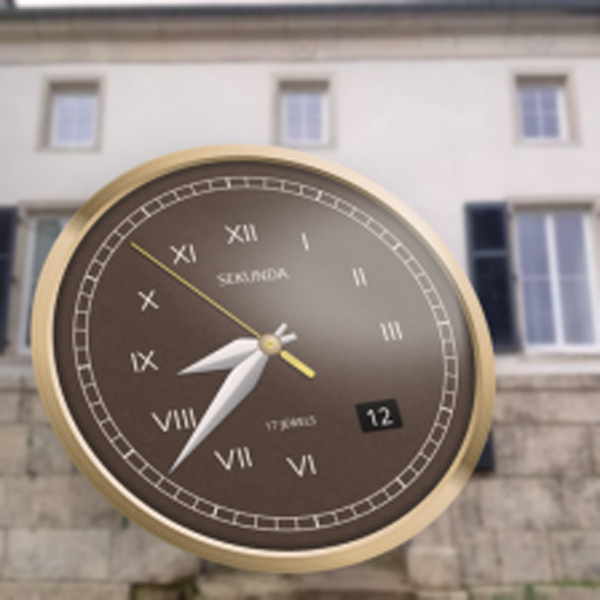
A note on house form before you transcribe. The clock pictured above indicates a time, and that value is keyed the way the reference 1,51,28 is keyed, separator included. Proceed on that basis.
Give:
8,37,53
